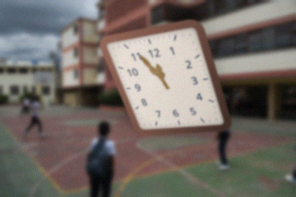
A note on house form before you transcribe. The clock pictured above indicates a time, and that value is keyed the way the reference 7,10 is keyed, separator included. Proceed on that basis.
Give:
11,56
